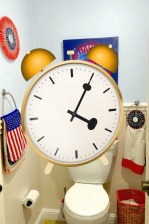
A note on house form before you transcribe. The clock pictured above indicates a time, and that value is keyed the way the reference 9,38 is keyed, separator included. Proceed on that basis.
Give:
4,05
